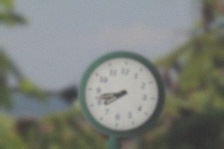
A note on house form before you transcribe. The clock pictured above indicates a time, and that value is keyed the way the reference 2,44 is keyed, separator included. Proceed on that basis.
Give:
7,42
